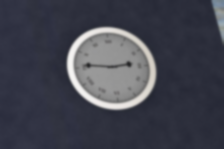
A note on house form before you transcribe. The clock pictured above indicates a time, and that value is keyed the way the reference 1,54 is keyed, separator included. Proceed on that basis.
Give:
2,46
